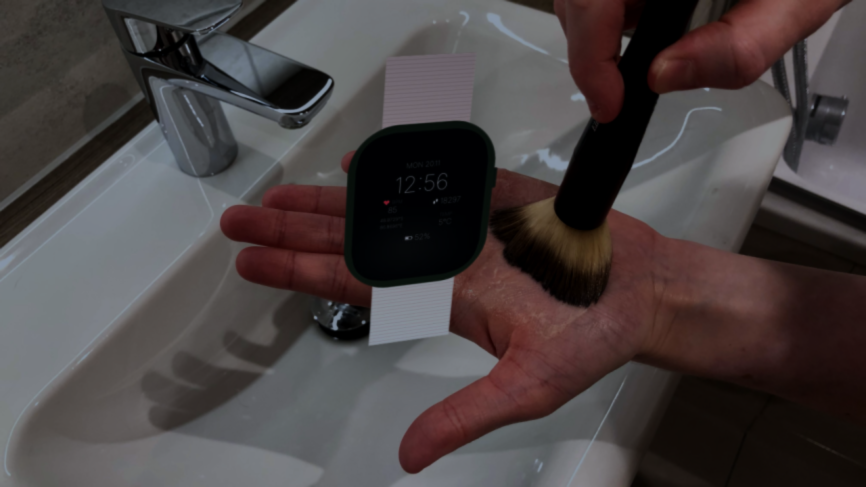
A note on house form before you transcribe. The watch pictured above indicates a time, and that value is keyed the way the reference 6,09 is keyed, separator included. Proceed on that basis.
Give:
12,56
